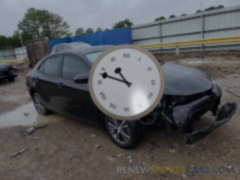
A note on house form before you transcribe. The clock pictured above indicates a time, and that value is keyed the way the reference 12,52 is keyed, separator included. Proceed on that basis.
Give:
10,48
